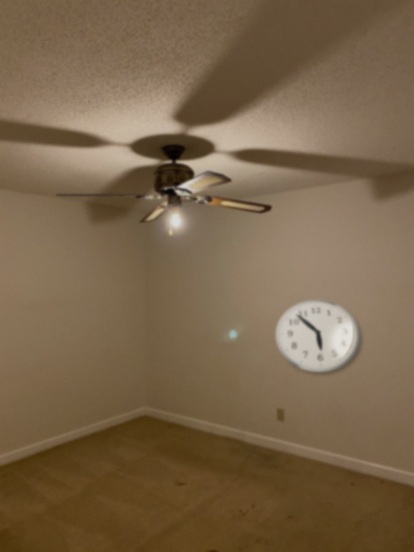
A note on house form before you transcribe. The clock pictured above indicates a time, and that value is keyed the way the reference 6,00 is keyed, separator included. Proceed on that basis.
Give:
5,53
